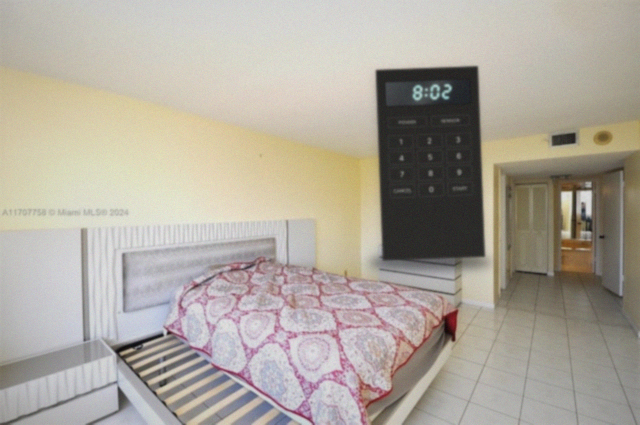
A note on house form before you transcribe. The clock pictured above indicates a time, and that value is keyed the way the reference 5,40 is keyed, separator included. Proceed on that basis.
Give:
8,02
